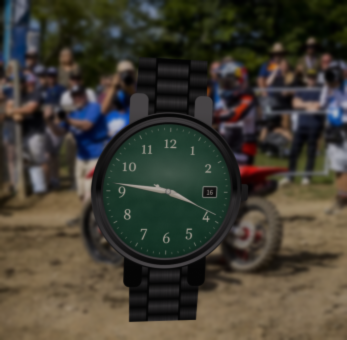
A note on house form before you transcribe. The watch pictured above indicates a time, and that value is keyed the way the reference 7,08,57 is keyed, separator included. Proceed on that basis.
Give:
3,46,19
